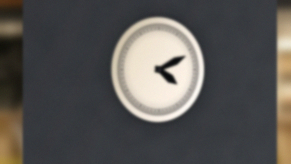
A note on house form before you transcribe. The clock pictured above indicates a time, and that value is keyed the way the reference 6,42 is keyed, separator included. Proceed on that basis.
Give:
4,11
